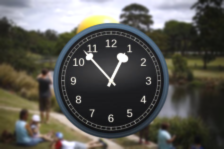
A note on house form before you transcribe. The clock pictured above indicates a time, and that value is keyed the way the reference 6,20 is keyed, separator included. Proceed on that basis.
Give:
12,53
